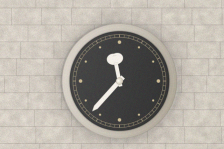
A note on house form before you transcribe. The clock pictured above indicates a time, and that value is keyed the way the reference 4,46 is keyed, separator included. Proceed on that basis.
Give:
11,37
